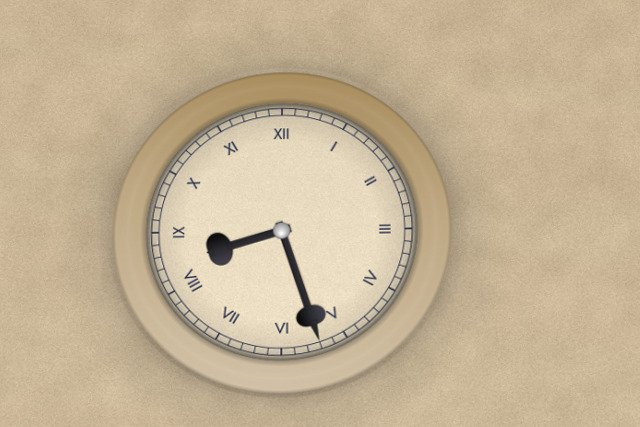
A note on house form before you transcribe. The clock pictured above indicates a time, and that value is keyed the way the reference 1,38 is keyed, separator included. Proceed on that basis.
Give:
8,27
